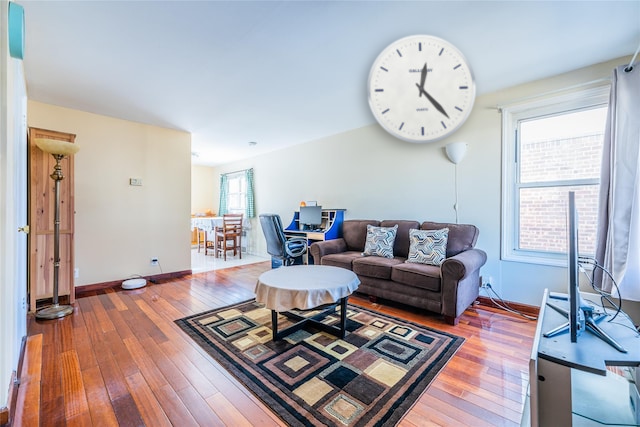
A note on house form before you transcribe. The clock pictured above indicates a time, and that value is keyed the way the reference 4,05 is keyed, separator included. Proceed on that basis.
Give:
12,23
